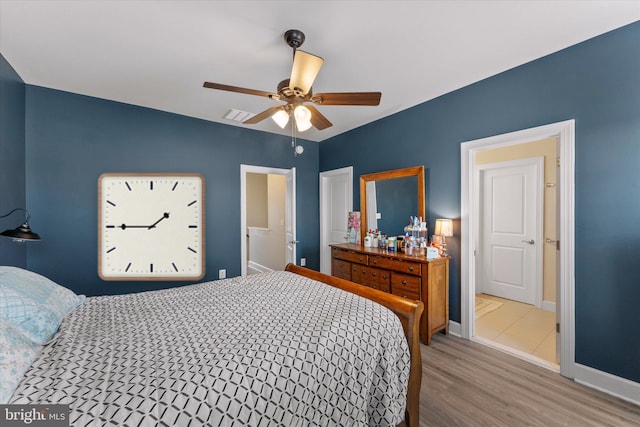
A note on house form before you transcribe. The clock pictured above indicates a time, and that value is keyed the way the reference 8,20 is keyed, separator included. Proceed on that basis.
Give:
1,45
